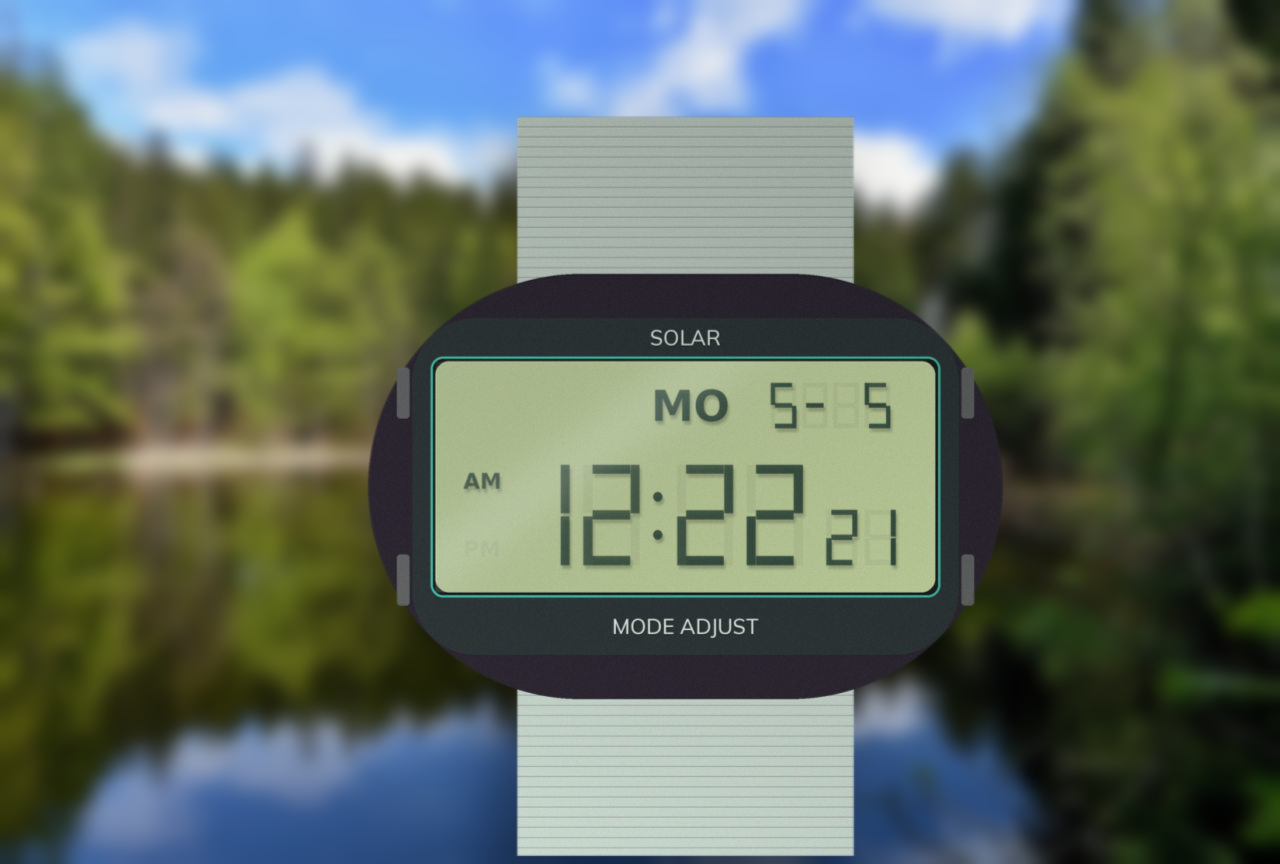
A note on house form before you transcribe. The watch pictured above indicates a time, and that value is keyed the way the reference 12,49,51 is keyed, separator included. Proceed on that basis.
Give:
12,22,21
